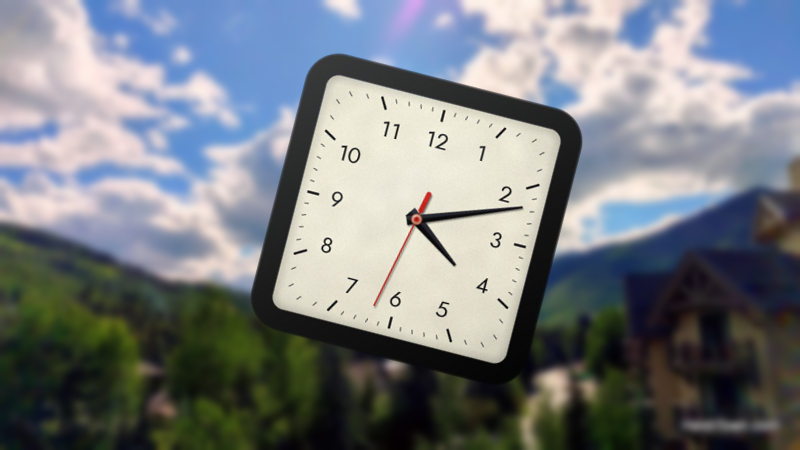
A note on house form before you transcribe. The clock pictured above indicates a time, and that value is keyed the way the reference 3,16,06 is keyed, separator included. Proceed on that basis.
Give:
4,11,32
